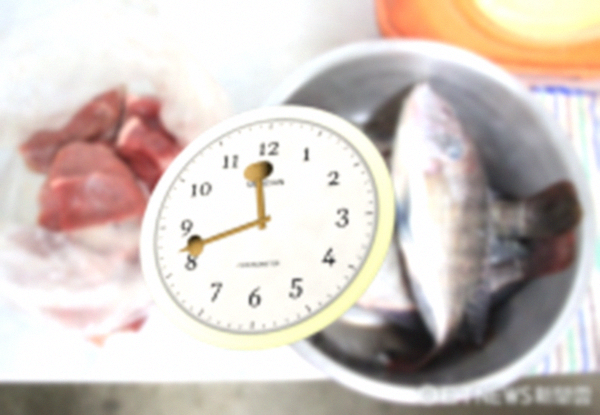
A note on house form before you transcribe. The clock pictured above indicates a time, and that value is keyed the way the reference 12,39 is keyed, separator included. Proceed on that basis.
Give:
11,42
